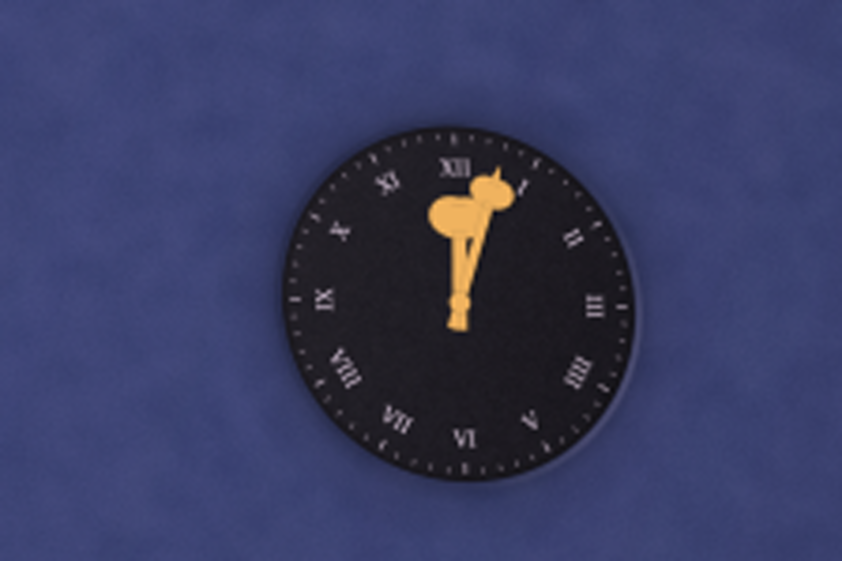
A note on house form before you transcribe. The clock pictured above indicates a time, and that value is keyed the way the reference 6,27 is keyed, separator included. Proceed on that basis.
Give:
12,03
